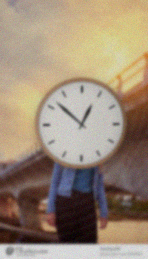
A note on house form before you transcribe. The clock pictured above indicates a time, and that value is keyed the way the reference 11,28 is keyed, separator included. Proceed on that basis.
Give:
12,52
